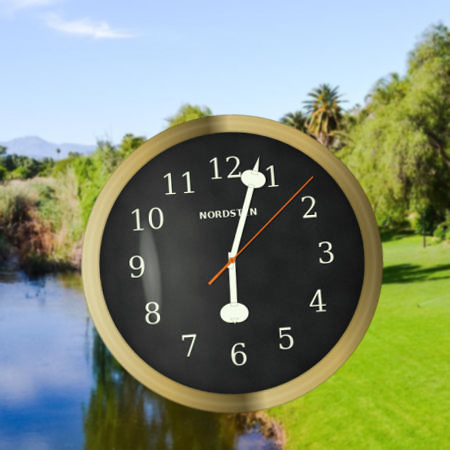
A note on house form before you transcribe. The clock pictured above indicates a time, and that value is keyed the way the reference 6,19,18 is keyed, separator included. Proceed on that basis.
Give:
6,03,08
